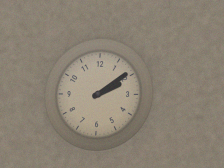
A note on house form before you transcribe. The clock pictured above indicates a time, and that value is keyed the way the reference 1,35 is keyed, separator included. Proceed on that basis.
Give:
2,09
